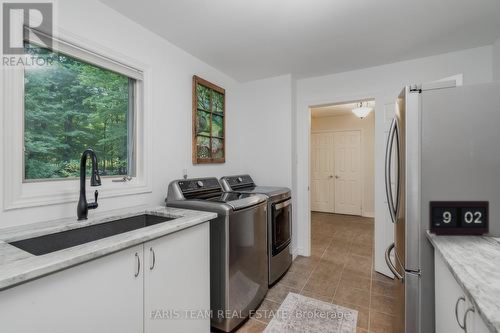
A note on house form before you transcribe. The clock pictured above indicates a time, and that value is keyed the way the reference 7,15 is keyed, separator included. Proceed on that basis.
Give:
9,02
